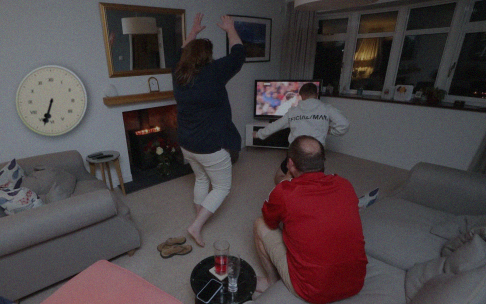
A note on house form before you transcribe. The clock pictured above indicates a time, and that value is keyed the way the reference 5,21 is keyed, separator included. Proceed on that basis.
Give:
6,33
